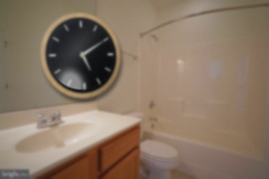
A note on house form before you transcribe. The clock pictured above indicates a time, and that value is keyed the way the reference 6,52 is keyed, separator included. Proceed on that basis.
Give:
5,10
